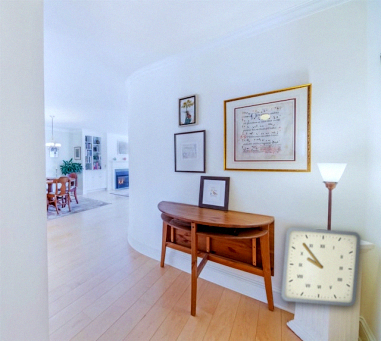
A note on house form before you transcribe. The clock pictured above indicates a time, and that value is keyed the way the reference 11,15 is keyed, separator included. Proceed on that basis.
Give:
9,53
